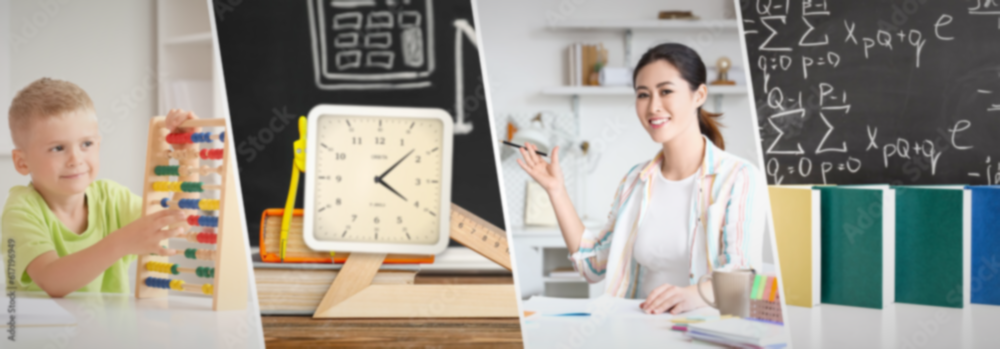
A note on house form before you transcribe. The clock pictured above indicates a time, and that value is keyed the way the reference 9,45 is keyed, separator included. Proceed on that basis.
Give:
4,08
